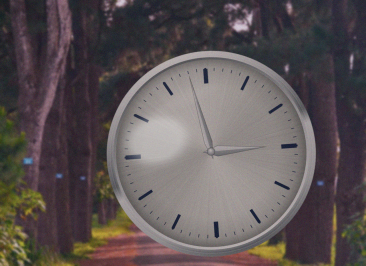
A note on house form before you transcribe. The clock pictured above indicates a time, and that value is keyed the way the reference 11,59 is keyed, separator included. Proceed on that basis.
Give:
2,58
